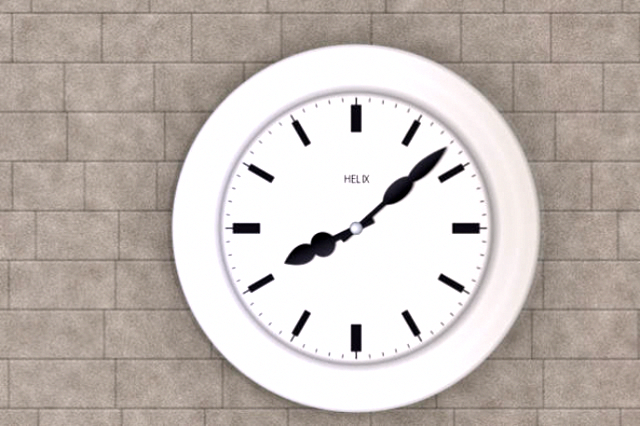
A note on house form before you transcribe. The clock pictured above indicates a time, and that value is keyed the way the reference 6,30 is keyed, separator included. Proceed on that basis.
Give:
8,08
